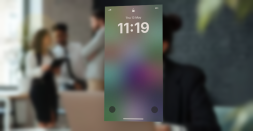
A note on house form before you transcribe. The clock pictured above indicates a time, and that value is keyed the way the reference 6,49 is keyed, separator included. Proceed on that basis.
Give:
11,19
